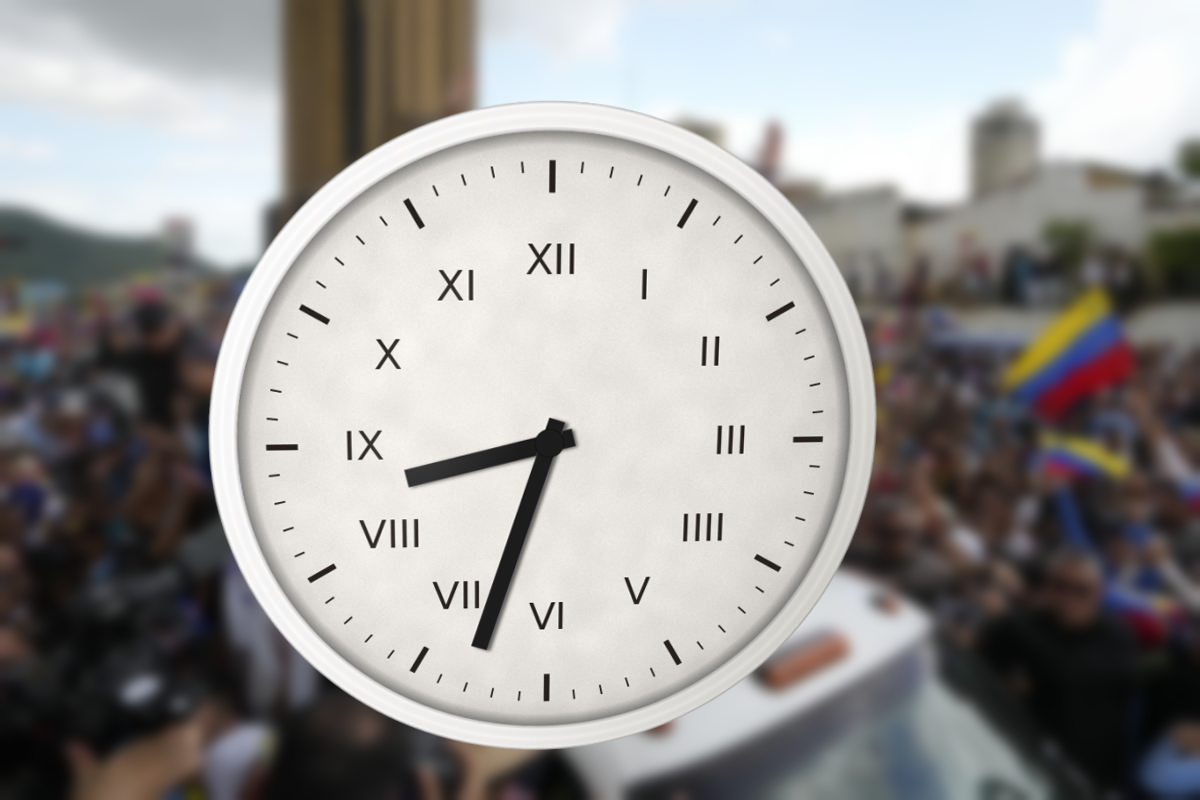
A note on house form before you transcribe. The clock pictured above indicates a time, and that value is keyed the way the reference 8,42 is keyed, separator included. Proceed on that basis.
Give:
8,33
